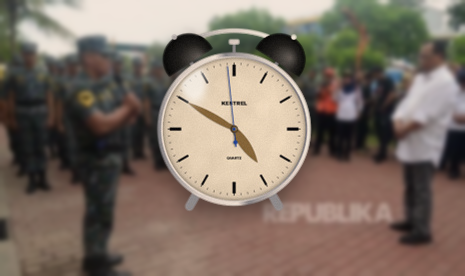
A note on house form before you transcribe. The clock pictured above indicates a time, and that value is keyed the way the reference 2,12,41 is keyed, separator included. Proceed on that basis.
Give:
4,49,59
